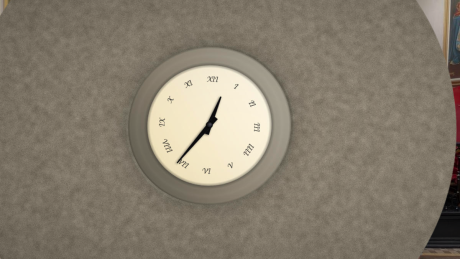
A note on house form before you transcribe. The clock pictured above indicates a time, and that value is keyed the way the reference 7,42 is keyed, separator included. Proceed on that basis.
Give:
12,36
